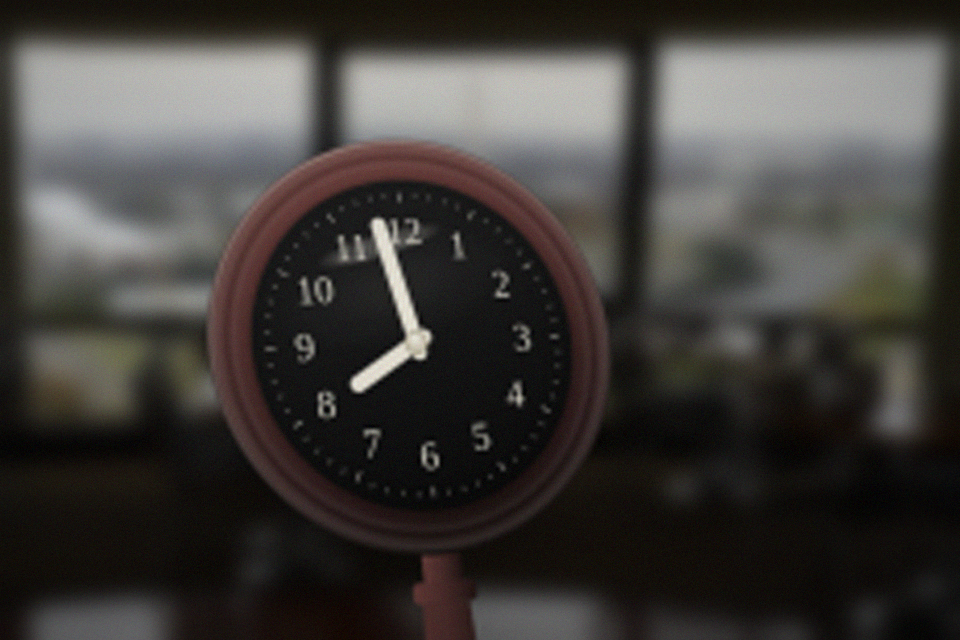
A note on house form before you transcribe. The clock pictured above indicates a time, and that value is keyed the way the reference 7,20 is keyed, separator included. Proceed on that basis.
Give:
7,58
